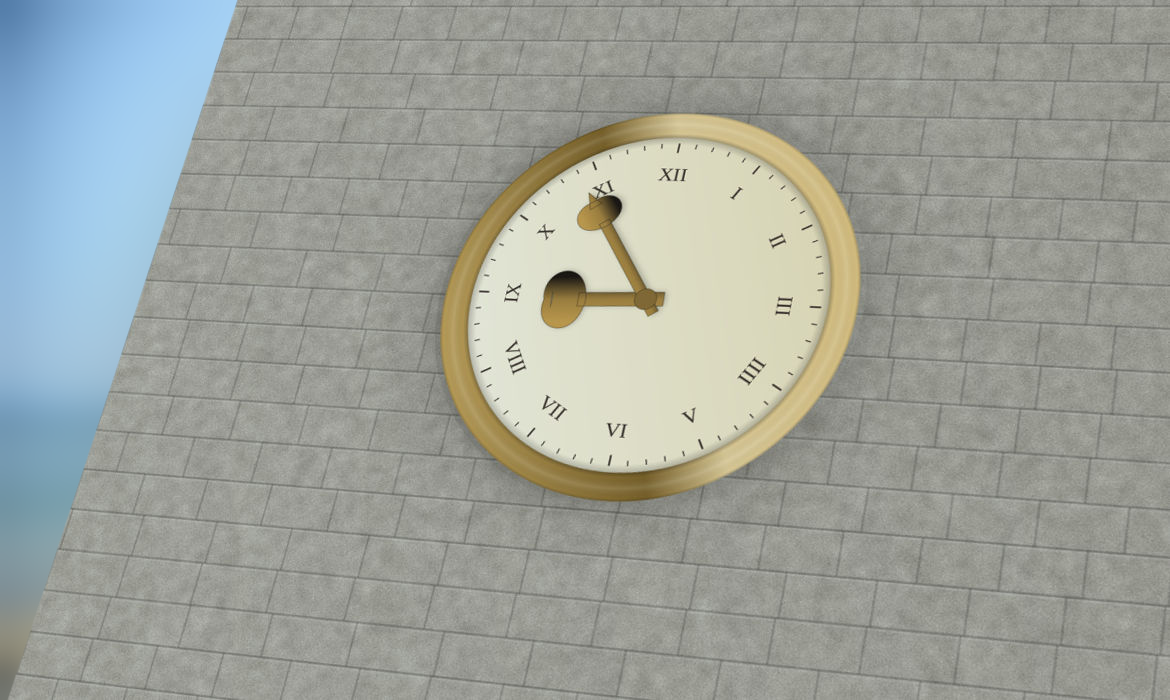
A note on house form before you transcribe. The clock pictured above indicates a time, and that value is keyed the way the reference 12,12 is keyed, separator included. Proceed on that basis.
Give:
8,54
